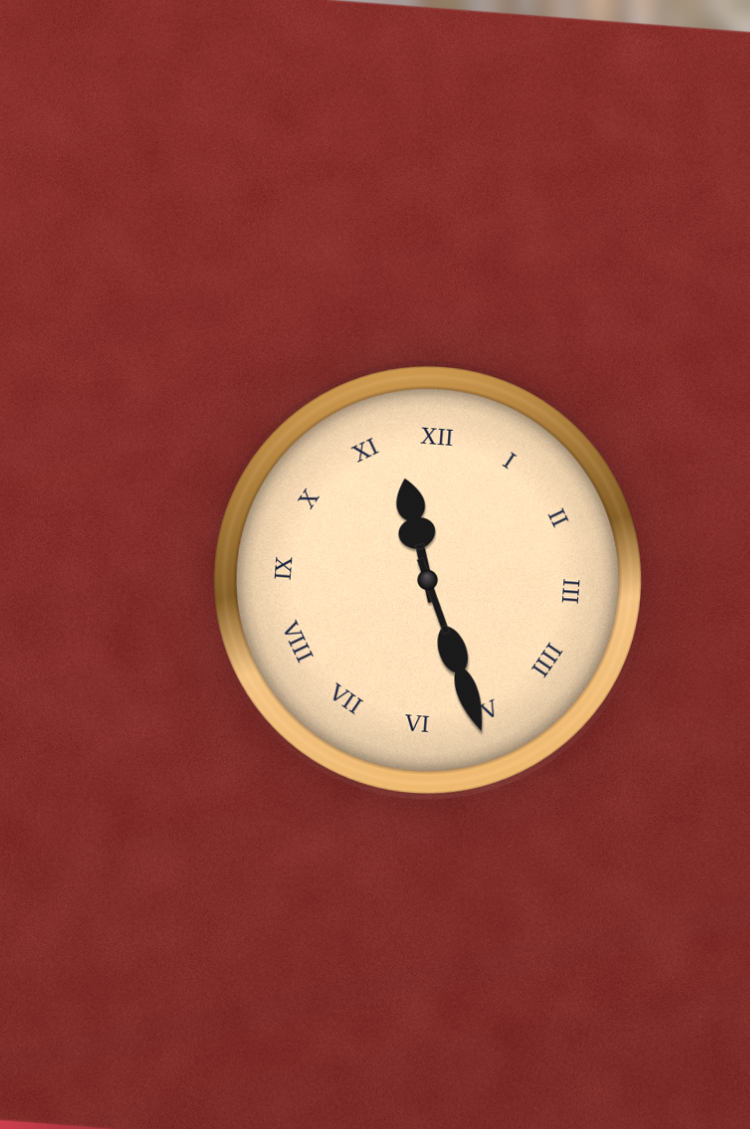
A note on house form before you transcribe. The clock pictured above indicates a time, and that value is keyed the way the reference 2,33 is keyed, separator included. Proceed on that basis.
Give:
11,26
